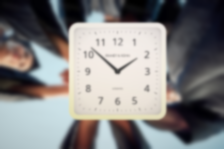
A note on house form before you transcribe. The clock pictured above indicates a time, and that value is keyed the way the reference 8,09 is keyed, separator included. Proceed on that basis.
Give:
1,52
